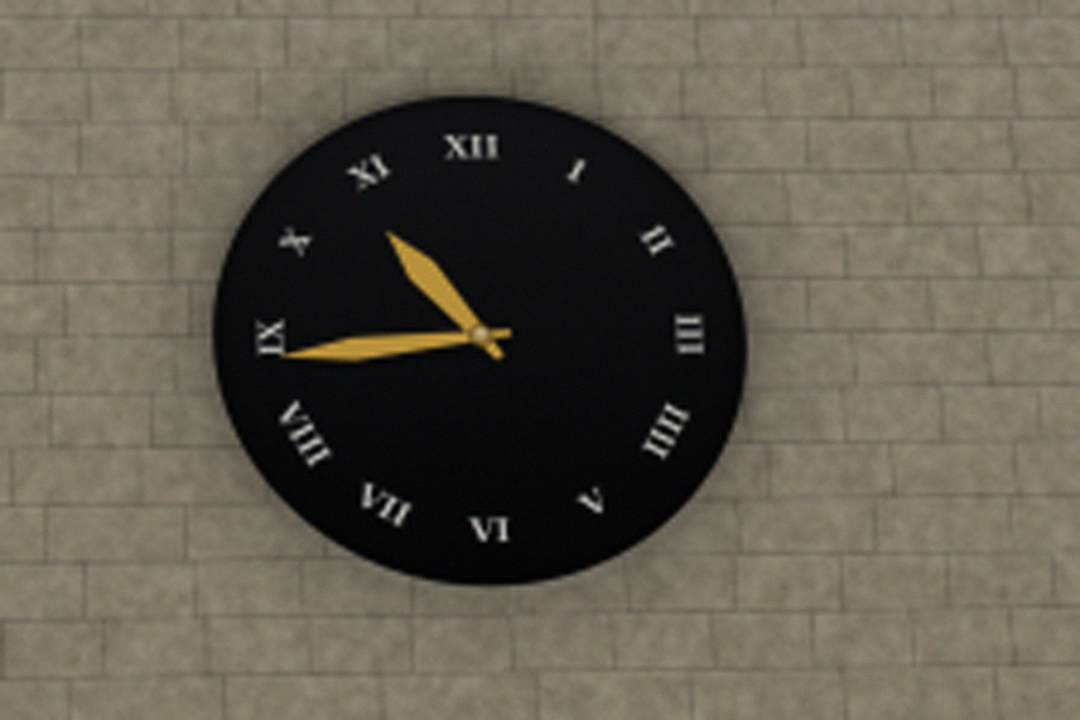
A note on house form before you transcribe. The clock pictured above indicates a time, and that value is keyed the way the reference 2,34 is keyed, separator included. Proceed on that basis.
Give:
10,44
